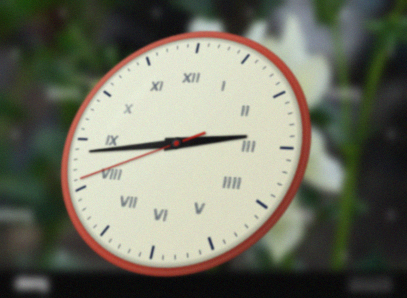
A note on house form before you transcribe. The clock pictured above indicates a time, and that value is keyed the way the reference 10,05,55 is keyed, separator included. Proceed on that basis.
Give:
2,43,41
